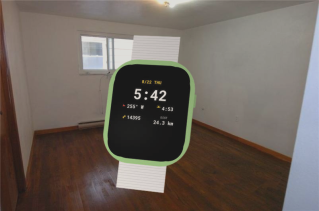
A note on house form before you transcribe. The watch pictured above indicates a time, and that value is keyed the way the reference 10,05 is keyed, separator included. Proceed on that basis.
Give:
5,42
